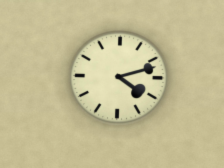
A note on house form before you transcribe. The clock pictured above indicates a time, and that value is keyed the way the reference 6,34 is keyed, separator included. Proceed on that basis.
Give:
4,12
